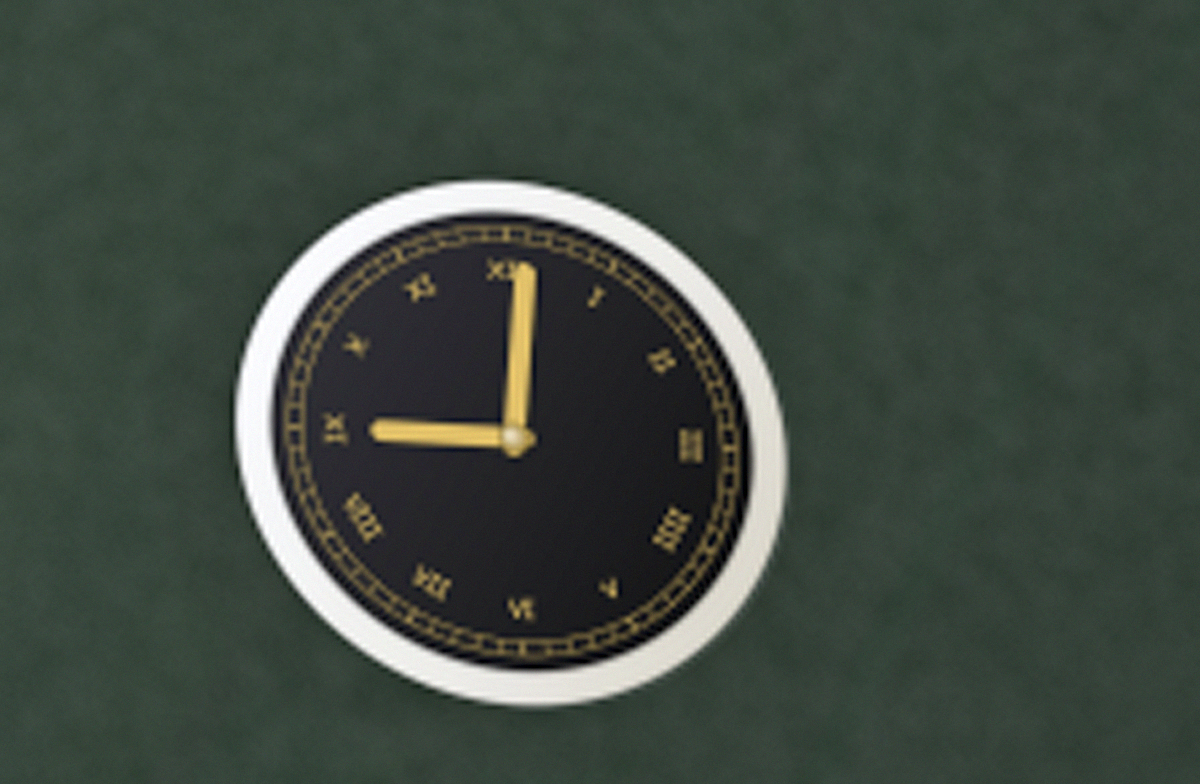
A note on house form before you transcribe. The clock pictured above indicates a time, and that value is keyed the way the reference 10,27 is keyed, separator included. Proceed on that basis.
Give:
9,01
